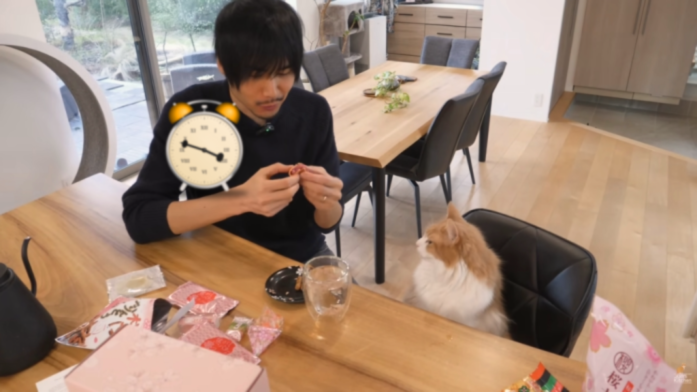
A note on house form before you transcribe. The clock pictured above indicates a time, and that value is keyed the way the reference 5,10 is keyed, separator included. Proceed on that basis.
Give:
3,48
